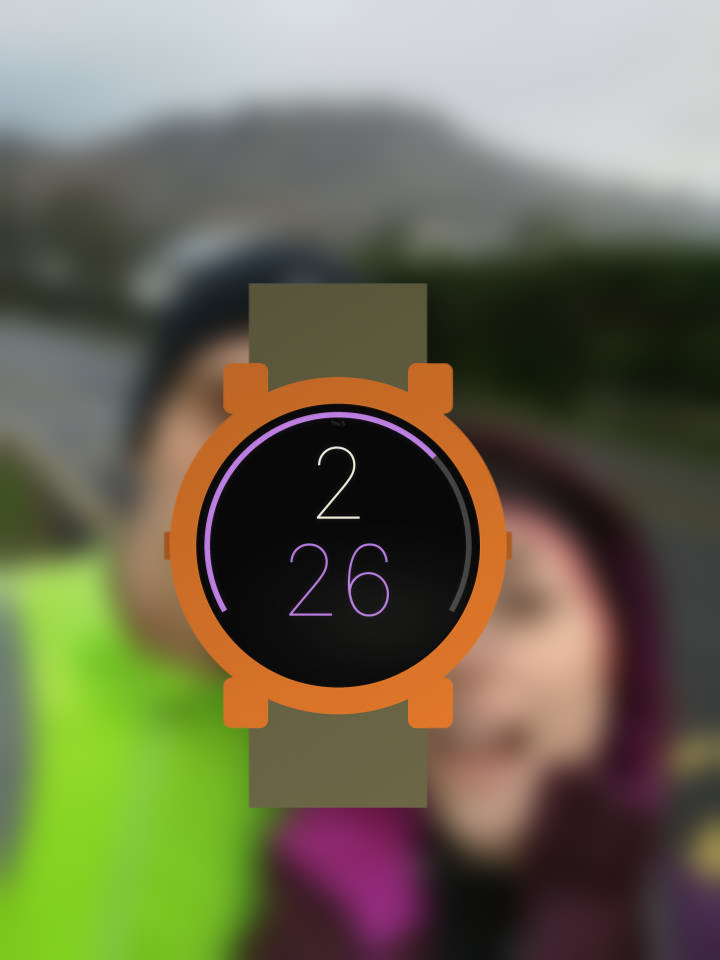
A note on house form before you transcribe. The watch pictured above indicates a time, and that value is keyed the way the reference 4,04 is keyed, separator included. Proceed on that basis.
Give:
2,26
